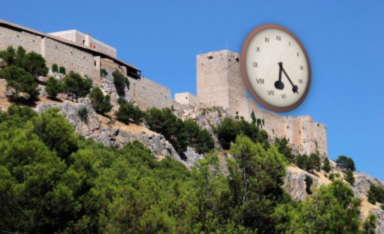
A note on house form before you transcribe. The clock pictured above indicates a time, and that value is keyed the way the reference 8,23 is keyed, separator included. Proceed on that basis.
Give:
6,24
